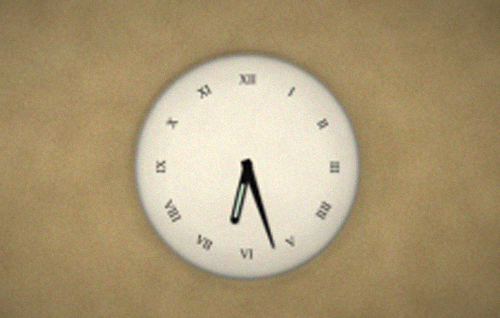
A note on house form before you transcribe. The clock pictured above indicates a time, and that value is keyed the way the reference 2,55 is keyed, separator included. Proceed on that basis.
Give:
6,27
